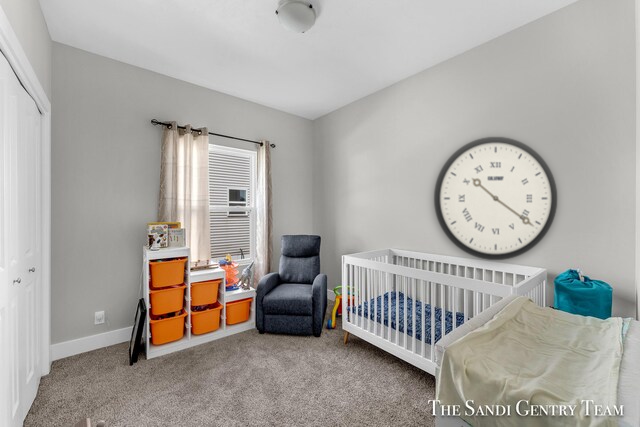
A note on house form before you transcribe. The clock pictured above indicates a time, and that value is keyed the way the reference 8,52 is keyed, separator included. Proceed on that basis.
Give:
10,21
